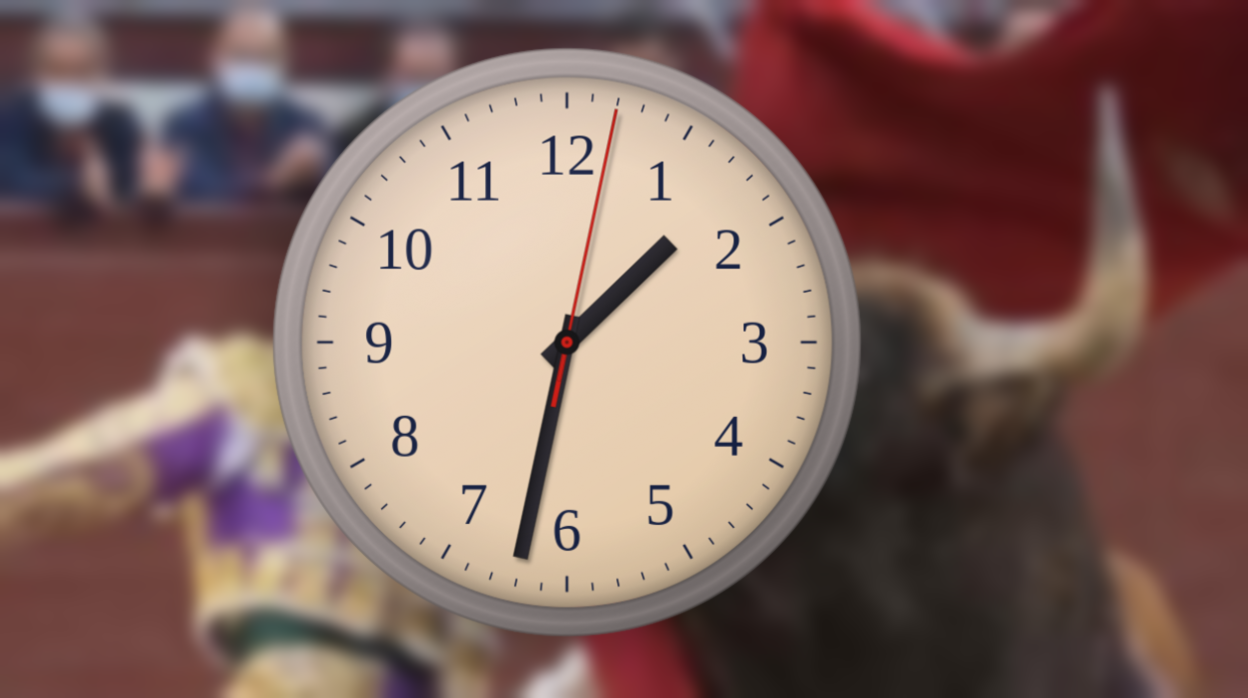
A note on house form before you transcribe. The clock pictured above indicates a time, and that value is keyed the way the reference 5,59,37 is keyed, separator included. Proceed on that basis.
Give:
1,32,02
